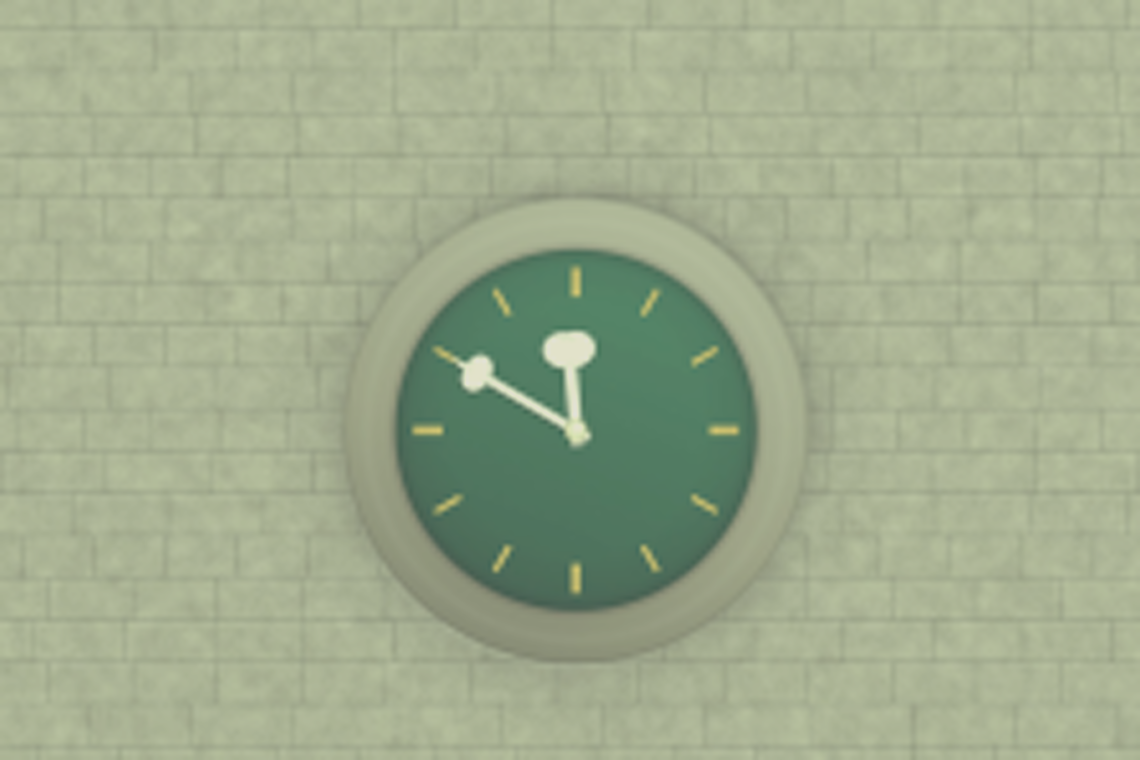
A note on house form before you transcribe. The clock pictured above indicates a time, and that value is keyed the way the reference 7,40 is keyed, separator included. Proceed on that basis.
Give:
11,50
